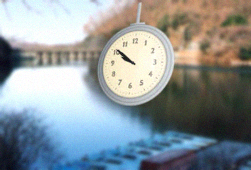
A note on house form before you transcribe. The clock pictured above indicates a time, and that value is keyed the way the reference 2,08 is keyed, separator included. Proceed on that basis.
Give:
9,51
